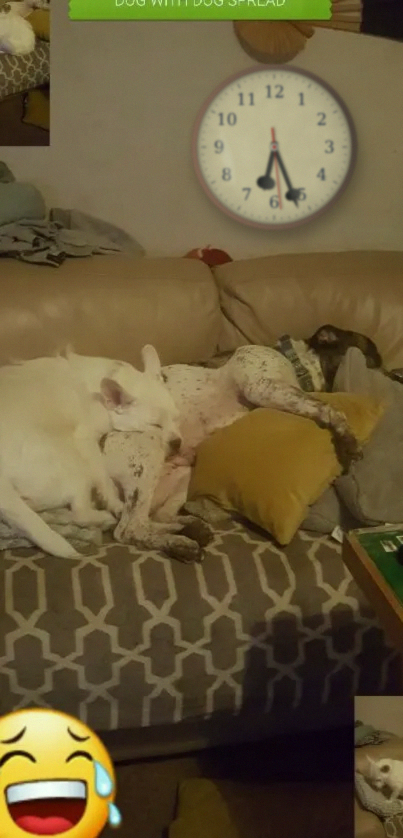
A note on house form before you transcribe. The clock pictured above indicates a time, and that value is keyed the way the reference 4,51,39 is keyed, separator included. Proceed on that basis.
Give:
6,26,29
